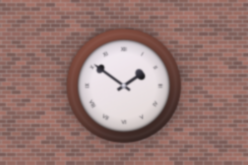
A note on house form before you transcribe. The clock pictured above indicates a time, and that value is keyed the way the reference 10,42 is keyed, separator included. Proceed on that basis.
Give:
1,51
